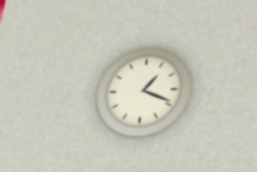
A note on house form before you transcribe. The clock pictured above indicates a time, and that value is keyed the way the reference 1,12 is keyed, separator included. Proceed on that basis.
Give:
1,19
